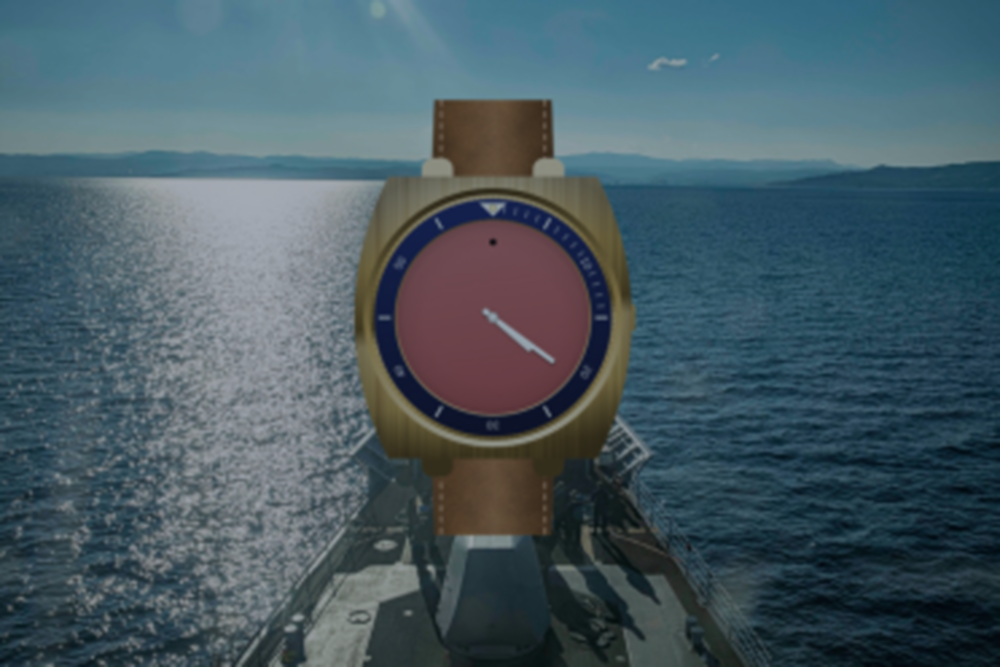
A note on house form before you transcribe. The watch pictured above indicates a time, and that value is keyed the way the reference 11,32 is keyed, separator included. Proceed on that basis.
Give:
4,21
